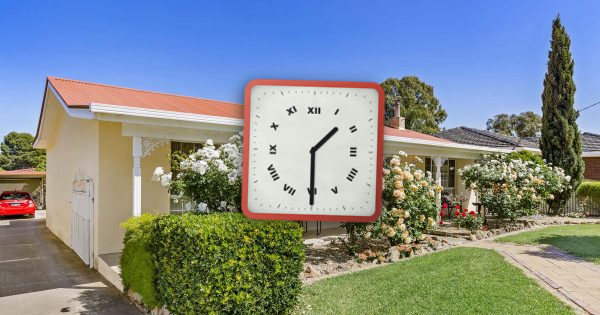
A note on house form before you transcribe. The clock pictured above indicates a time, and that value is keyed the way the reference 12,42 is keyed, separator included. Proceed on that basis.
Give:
1,30
